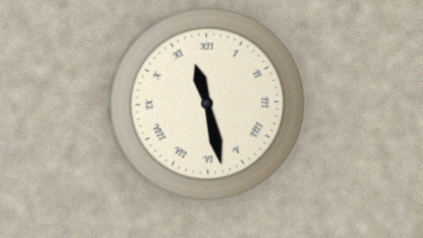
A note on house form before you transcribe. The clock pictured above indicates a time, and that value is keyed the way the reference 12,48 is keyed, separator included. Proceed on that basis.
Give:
11,28
